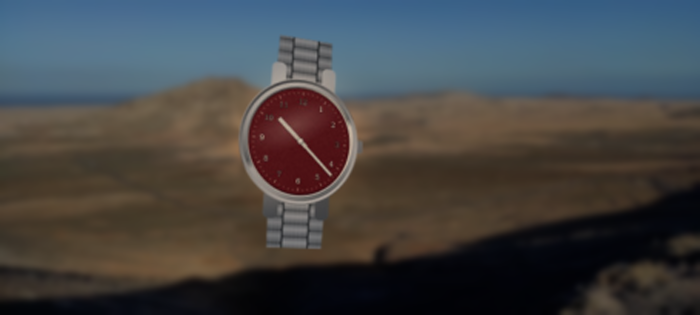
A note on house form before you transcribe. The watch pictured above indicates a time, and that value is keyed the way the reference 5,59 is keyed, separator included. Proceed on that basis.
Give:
10,22
